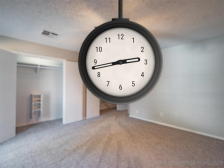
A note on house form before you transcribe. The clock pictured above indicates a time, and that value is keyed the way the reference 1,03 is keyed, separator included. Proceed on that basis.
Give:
2,43
